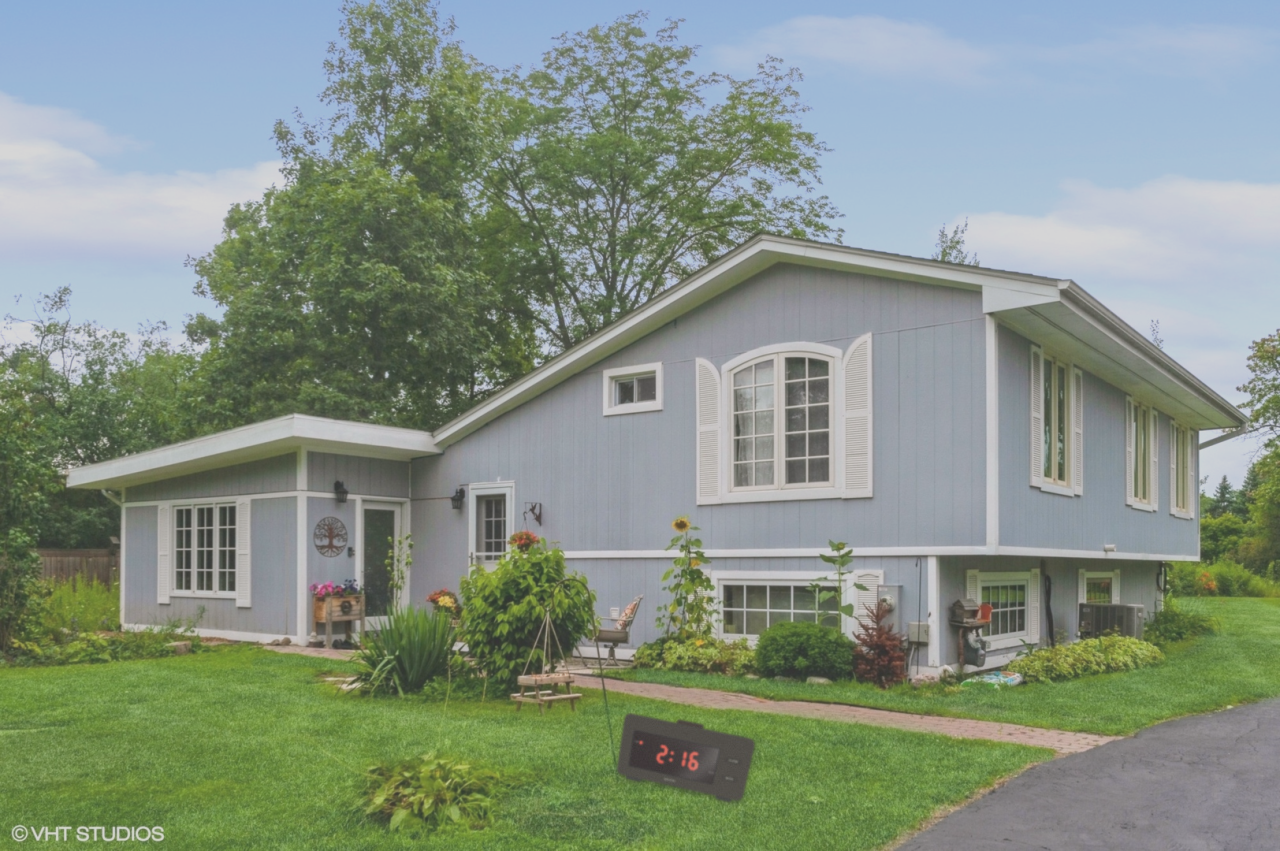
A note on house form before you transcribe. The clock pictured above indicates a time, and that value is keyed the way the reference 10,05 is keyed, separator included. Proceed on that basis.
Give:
2,16
